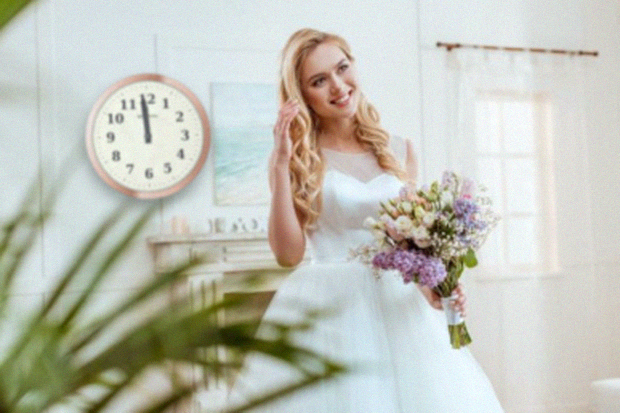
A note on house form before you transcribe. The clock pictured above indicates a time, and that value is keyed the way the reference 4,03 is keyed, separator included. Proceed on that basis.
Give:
11,59
